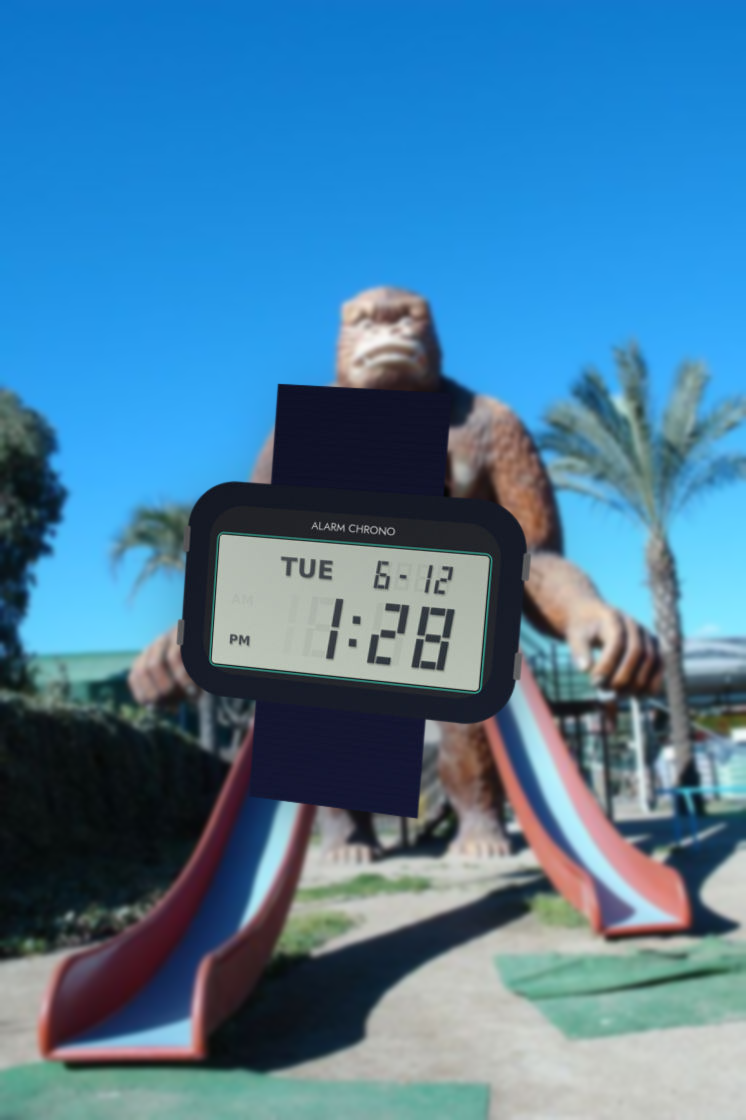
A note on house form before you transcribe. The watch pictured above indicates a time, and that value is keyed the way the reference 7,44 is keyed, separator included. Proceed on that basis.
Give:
1,28
